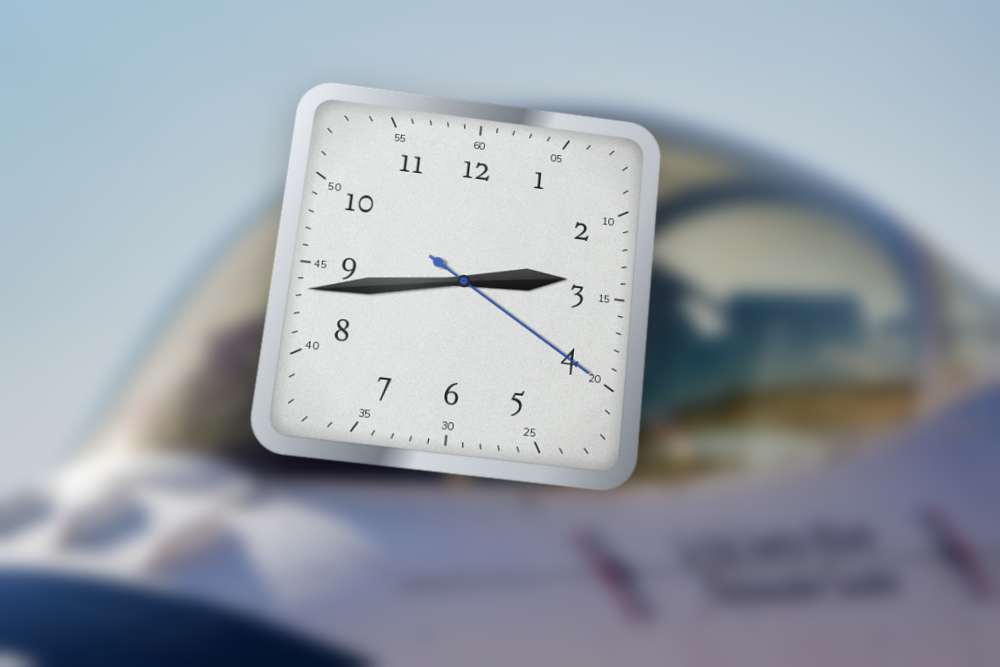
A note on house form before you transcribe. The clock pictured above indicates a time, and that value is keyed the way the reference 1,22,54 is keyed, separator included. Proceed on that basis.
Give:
2,43,20
